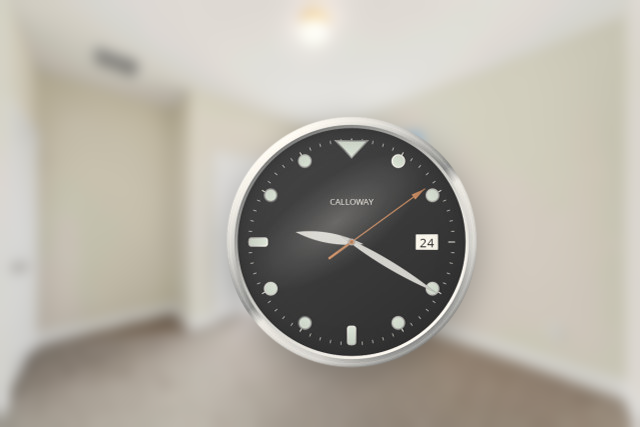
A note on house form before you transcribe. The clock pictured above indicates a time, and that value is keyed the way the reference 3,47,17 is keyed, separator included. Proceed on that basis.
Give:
9,20,09
